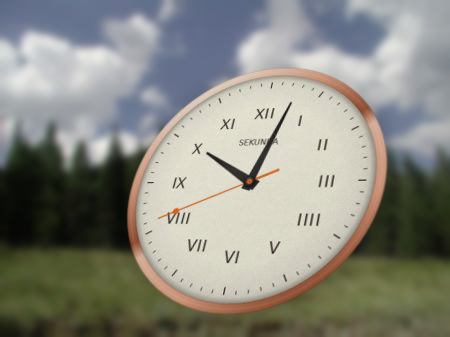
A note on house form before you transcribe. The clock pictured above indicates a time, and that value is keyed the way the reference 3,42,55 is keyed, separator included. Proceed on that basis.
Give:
10,02,41
